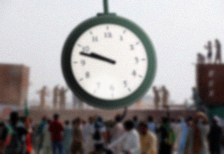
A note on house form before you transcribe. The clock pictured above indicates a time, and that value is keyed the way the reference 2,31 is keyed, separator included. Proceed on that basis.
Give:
9,48
